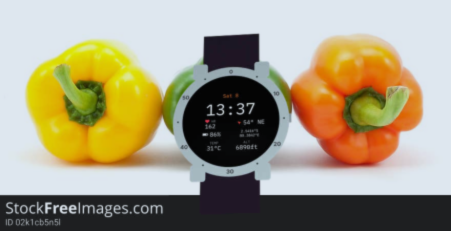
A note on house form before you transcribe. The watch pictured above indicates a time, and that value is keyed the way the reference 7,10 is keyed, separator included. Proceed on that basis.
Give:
13,37
